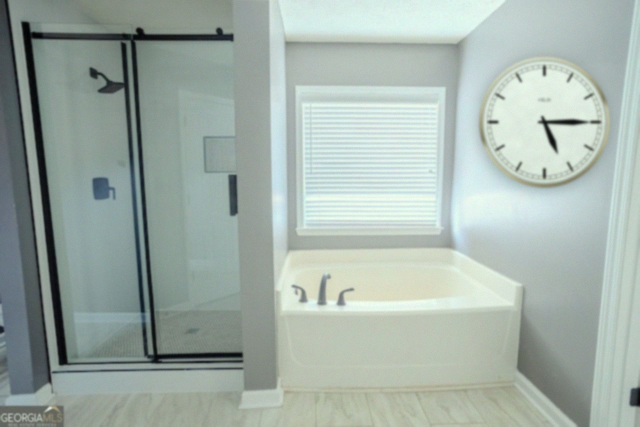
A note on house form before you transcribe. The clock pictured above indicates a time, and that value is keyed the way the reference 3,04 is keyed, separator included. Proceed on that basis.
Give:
5,15
